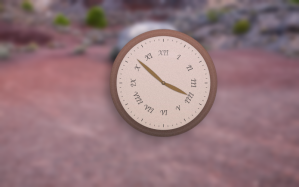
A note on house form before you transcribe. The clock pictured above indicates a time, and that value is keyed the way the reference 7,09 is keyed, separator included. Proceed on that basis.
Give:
3,52
